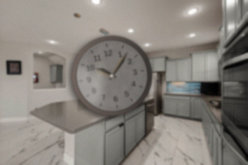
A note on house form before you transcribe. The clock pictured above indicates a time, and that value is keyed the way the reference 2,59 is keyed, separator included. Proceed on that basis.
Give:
10,07
